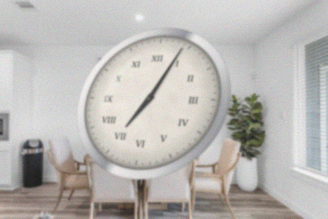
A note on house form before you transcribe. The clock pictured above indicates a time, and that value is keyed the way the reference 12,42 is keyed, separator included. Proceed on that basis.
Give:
7,04
